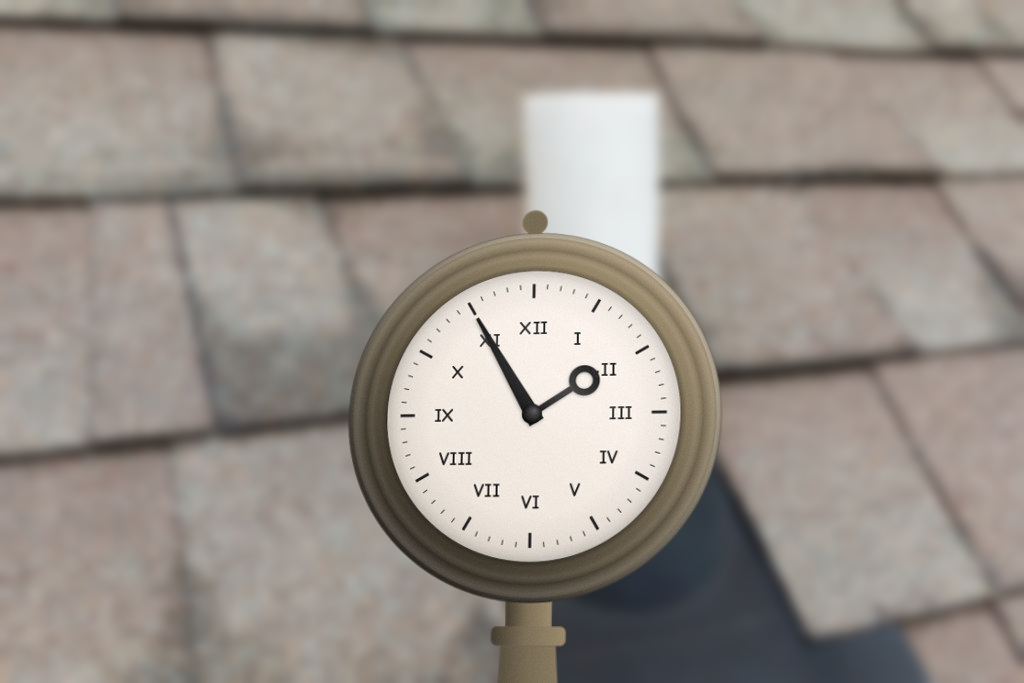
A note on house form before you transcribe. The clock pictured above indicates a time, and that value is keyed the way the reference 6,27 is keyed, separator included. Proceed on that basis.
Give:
1,55
